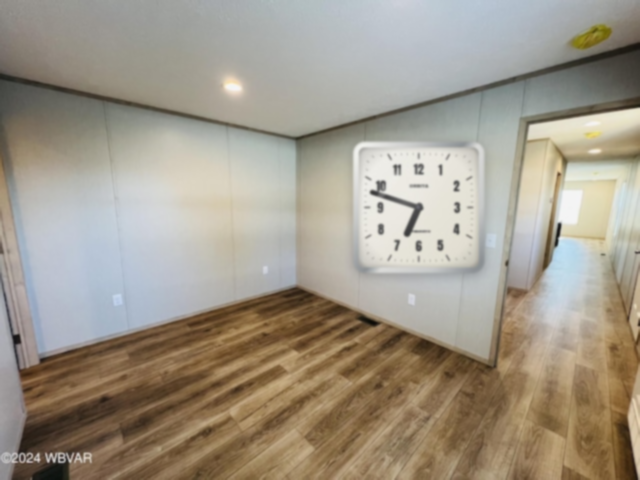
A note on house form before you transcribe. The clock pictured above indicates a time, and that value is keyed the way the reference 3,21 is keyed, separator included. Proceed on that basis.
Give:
6,48
